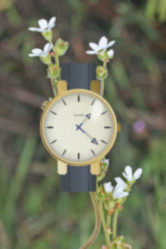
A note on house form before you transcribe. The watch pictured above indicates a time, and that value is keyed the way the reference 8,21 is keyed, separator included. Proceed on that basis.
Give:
1,22
